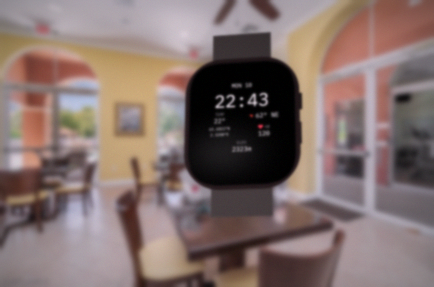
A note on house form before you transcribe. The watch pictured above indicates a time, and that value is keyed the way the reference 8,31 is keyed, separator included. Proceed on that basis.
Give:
22,43
